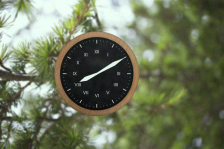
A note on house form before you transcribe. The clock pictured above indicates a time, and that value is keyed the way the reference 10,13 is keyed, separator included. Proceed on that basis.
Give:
8,10
